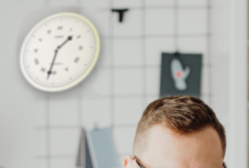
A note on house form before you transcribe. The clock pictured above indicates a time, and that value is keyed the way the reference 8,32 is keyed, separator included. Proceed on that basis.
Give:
1,32
